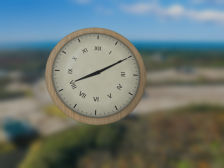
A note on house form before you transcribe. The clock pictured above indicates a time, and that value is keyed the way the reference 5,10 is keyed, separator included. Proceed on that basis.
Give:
8,10
